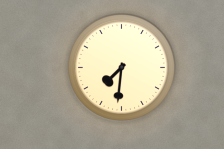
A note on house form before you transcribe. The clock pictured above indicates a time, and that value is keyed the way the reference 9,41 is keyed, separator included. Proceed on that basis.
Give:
7,31
